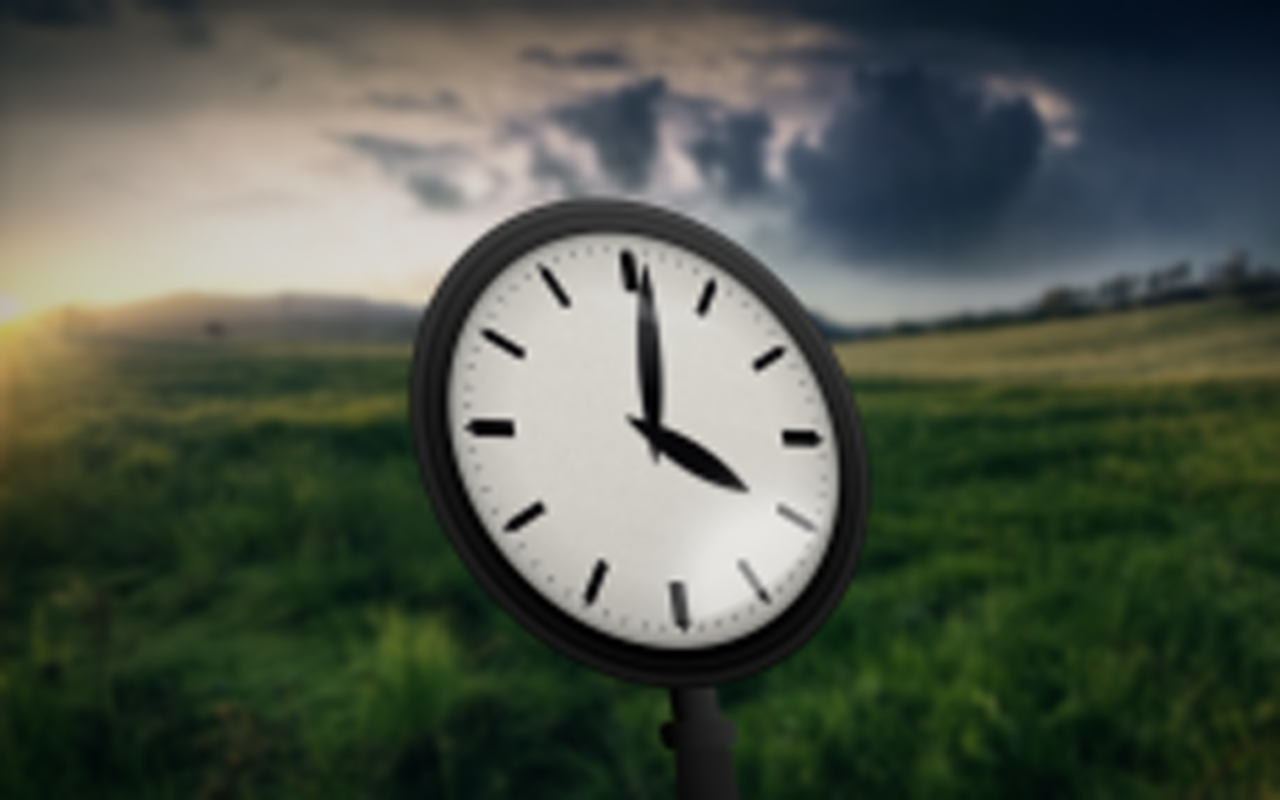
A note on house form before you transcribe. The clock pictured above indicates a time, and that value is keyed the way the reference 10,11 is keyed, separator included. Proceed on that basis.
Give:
4,01
